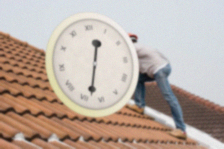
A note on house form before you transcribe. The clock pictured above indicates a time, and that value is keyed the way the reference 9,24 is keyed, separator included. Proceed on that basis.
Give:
12,33
